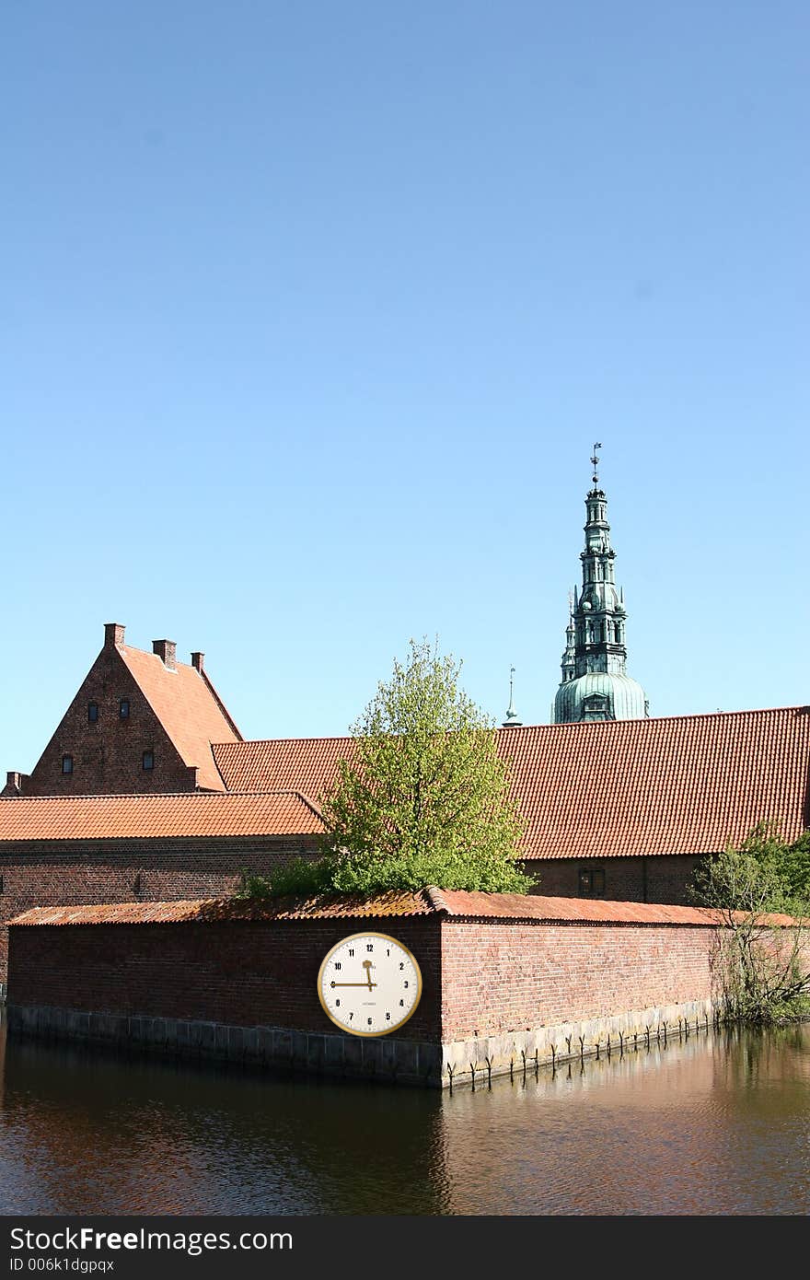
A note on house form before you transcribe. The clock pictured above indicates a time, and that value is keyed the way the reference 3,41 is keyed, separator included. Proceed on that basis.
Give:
11,45
